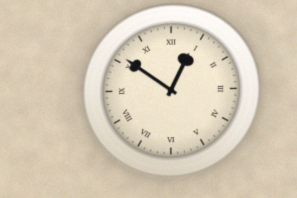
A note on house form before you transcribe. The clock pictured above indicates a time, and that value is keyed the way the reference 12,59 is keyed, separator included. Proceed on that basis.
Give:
12,51
